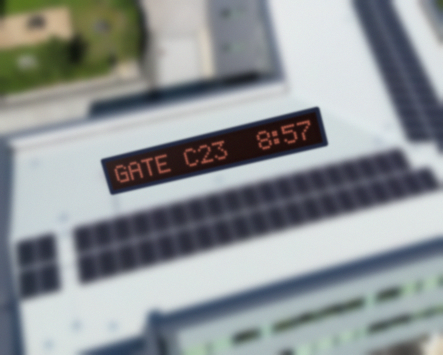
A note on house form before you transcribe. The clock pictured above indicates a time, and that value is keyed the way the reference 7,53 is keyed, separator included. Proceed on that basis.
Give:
8,57
